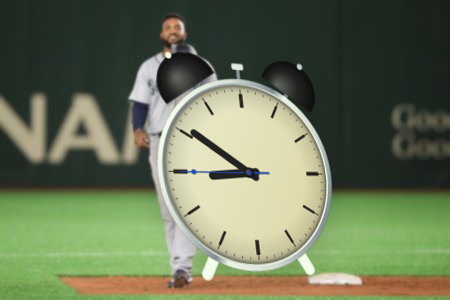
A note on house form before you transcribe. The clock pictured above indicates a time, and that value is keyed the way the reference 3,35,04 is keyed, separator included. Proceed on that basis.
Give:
8,50,45
